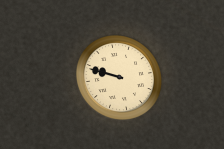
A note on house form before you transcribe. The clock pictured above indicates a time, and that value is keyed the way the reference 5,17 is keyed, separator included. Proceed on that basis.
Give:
9,49
